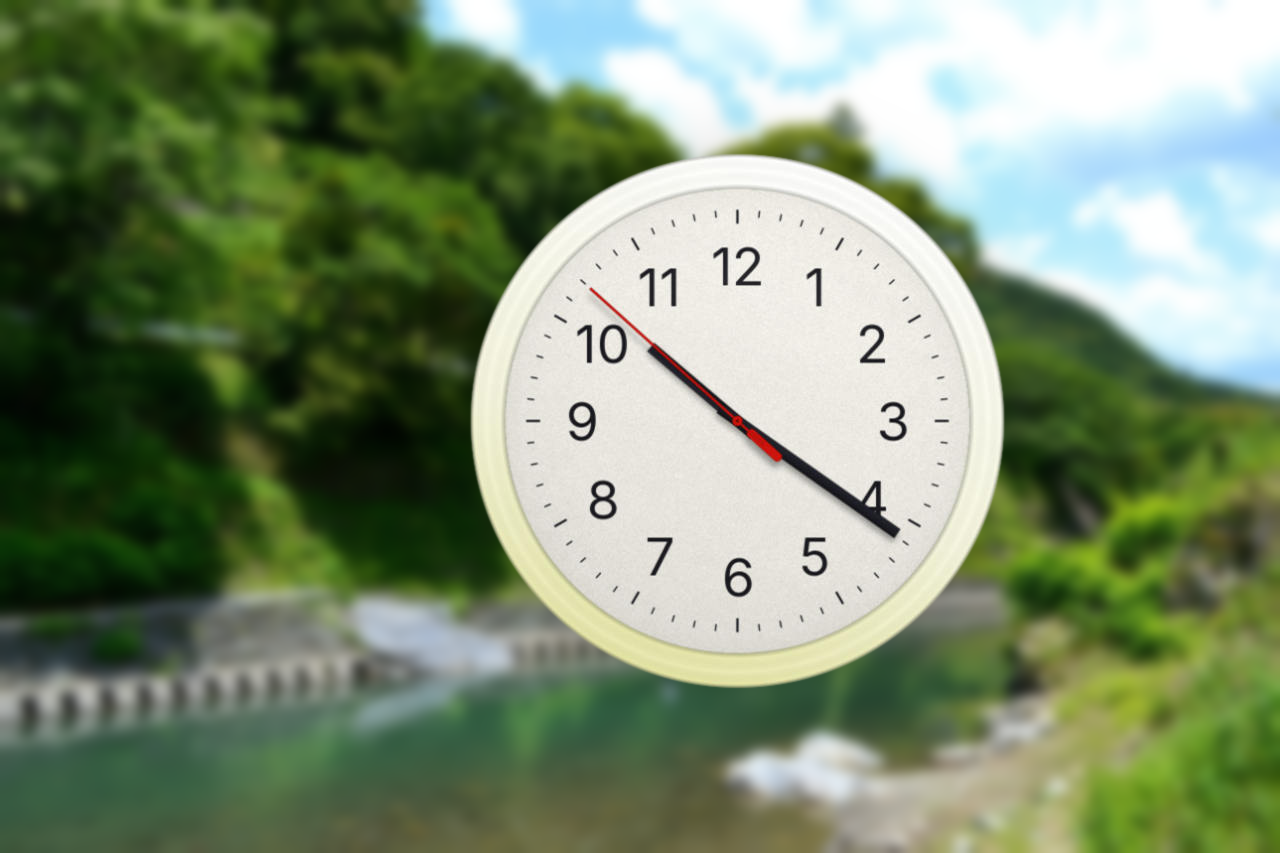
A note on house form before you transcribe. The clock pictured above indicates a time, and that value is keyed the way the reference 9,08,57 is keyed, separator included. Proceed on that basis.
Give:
10,20,52
